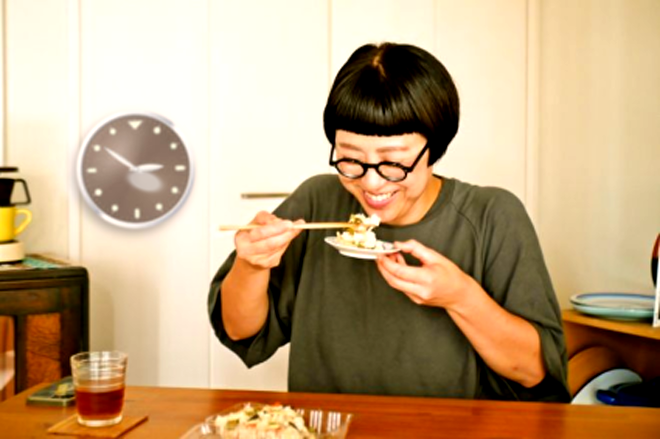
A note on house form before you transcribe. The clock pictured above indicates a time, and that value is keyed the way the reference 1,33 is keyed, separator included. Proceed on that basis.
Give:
2,51
